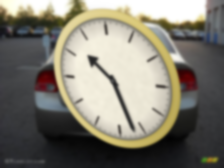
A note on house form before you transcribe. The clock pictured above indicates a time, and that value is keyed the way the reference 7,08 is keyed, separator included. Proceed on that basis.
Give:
10,27
